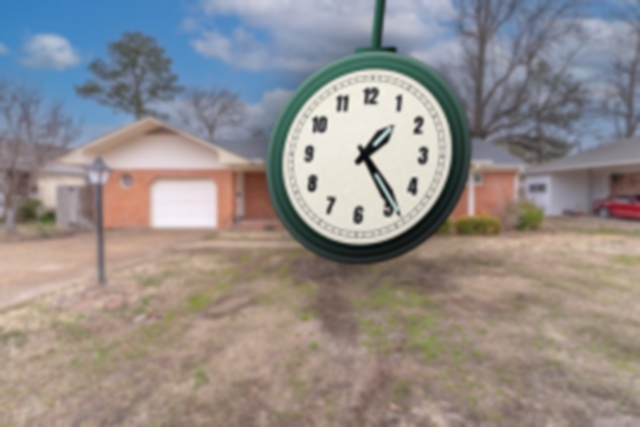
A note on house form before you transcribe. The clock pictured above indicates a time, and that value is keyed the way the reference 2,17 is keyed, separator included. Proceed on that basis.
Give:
1,24
